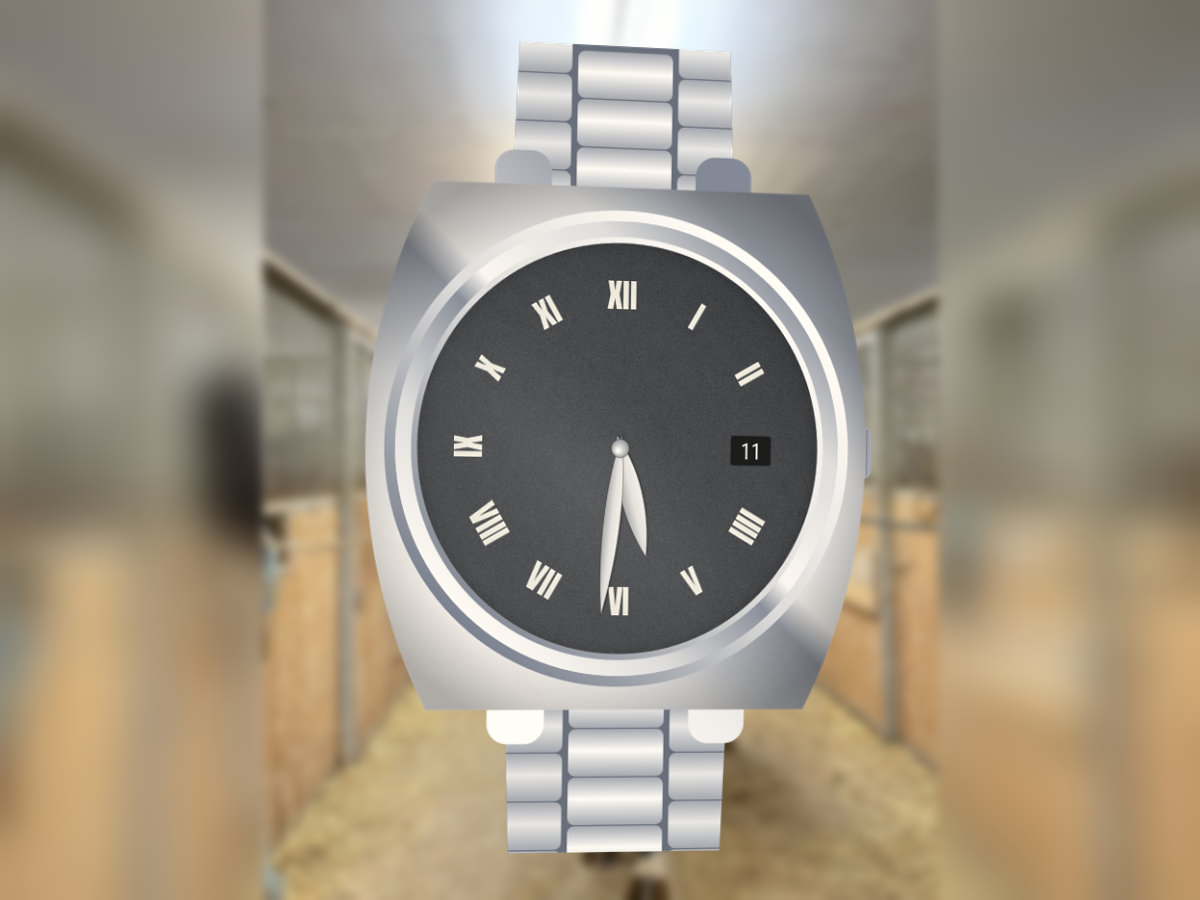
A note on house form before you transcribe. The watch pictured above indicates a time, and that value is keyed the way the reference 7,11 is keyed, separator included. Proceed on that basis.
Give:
5,31
